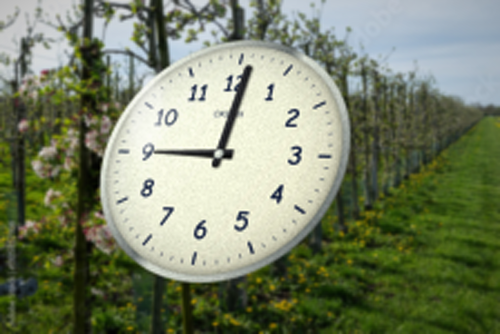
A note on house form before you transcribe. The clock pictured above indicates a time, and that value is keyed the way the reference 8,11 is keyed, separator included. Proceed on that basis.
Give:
9,01
